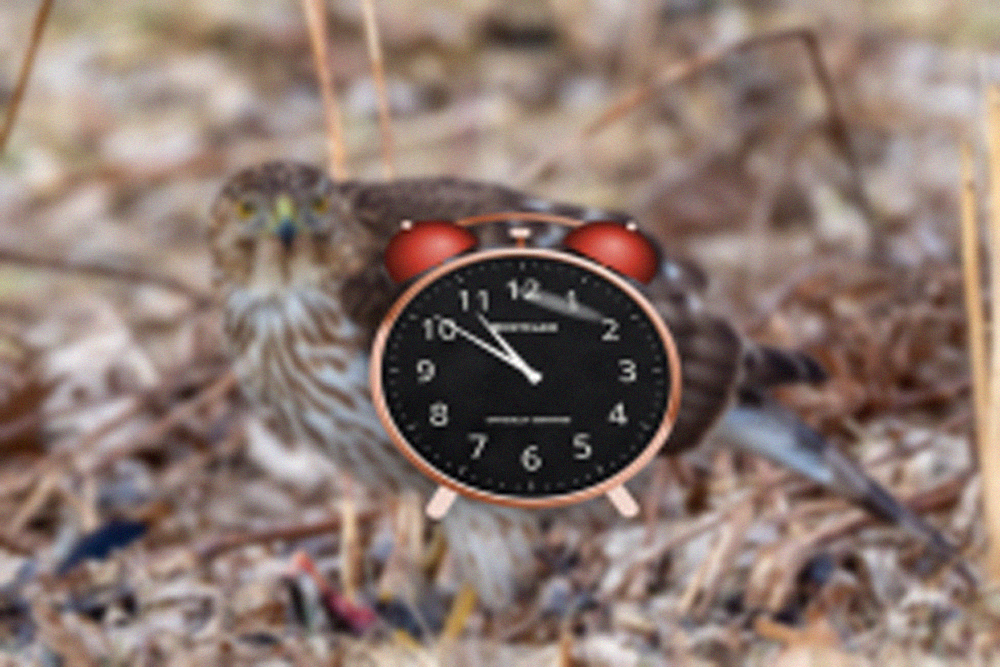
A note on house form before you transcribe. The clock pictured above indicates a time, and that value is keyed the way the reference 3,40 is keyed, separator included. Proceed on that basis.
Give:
10,51
